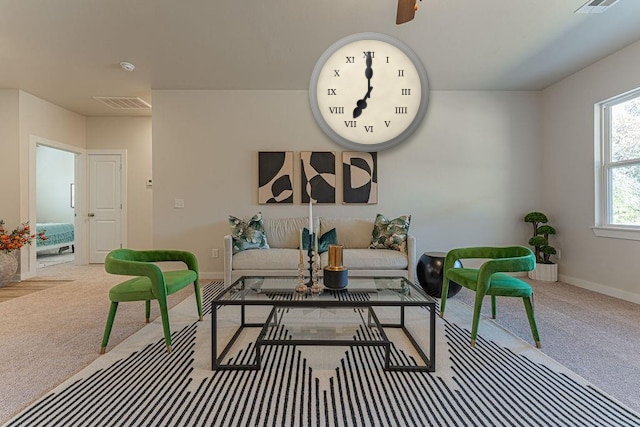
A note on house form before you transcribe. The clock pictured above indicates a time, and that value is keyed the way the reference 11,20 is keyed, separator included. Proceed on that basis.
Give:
7,00
